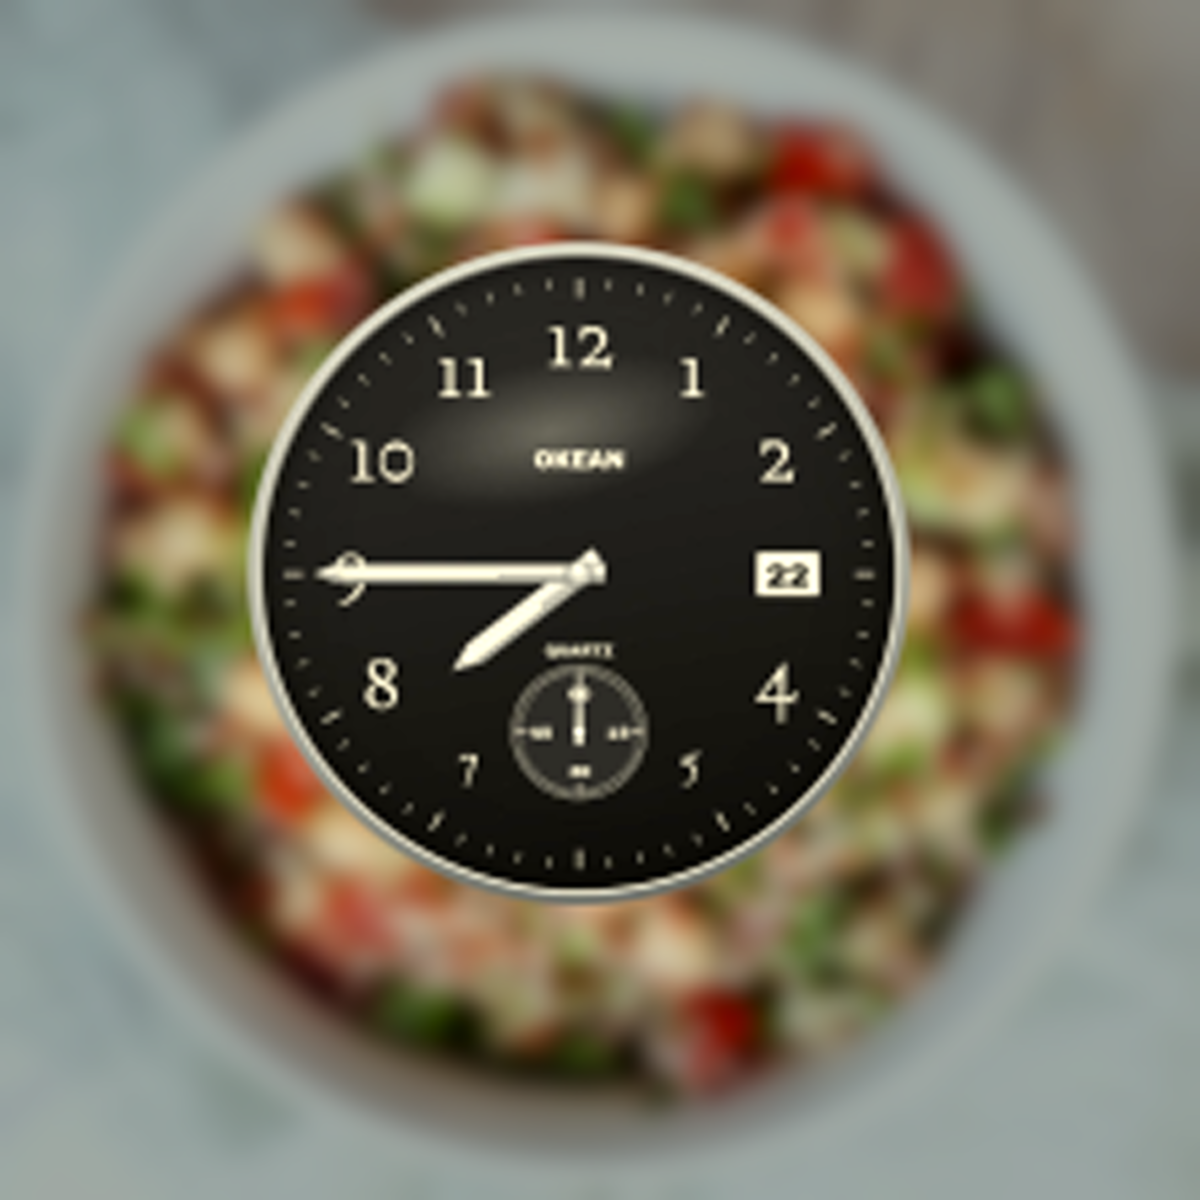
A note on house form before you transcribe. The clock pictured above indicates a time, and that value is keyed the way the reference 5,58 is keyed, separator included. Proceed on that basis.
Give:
7,45
